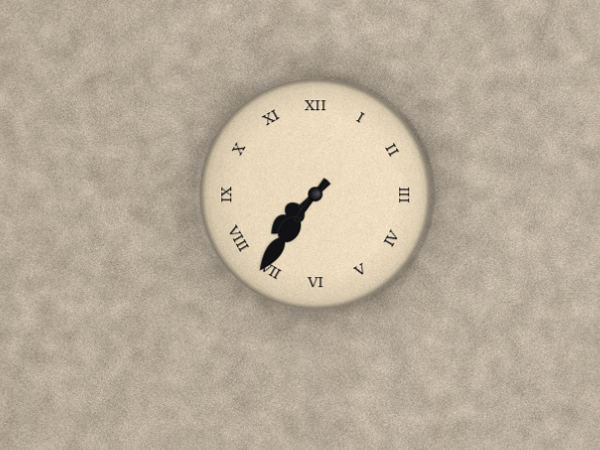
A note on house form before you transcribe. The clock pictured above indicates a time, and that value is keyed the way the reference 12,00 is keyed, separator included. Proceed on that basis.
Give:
7,36
